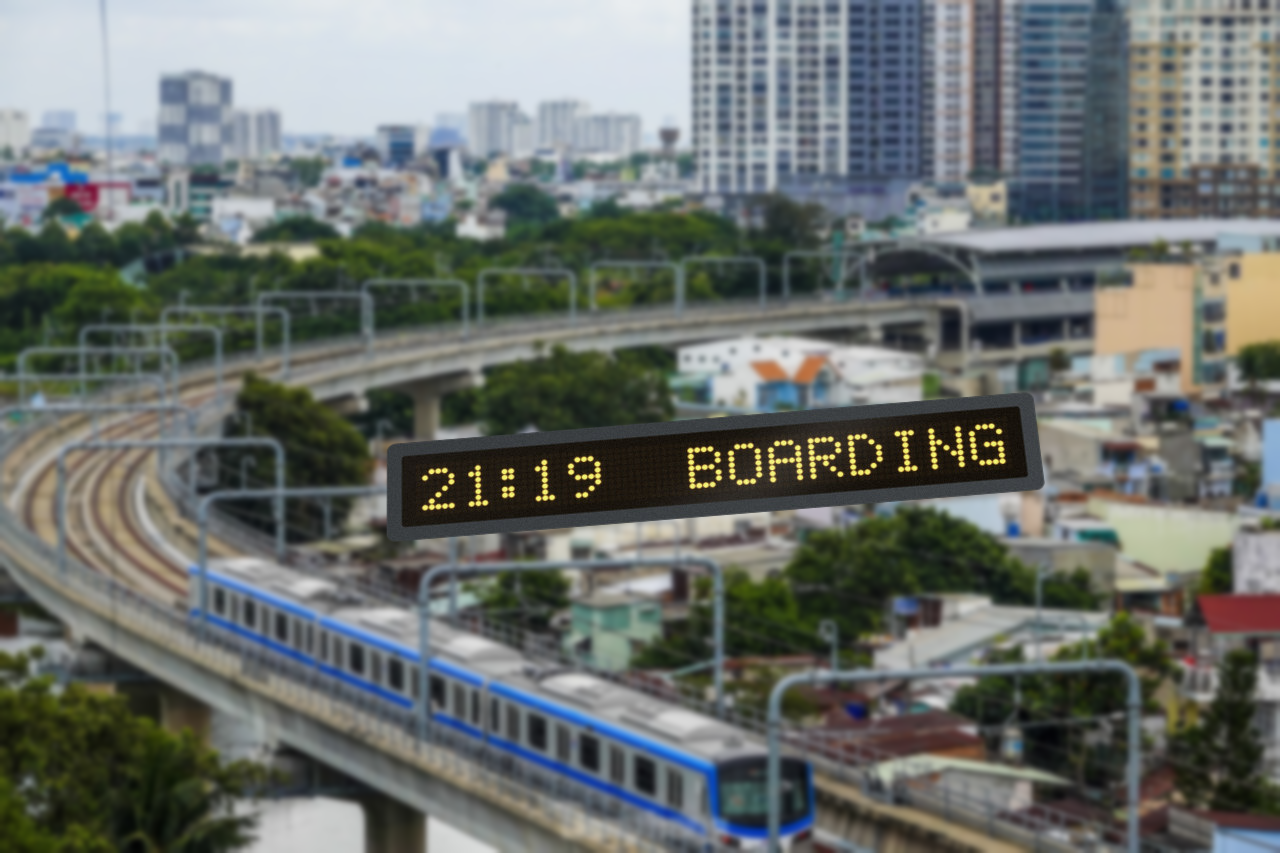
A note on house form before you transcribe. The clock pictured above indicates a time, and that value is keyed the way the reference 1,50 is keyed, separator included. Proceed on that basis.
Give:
21,19
